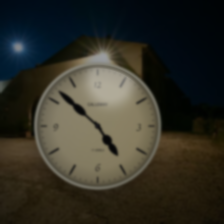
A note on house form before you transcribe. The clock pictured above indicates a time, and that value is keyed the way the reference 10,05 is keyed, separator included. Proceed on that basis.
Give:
4,52
